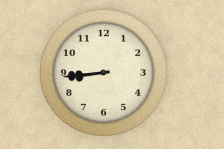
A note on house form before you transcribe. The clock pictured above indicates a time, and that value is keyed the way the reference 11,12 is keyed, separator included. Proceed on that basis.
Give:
8,44
